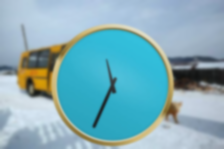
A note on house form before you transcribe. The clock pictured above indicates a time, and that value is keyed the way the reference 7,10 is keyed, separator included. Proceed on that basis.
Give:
11,34
